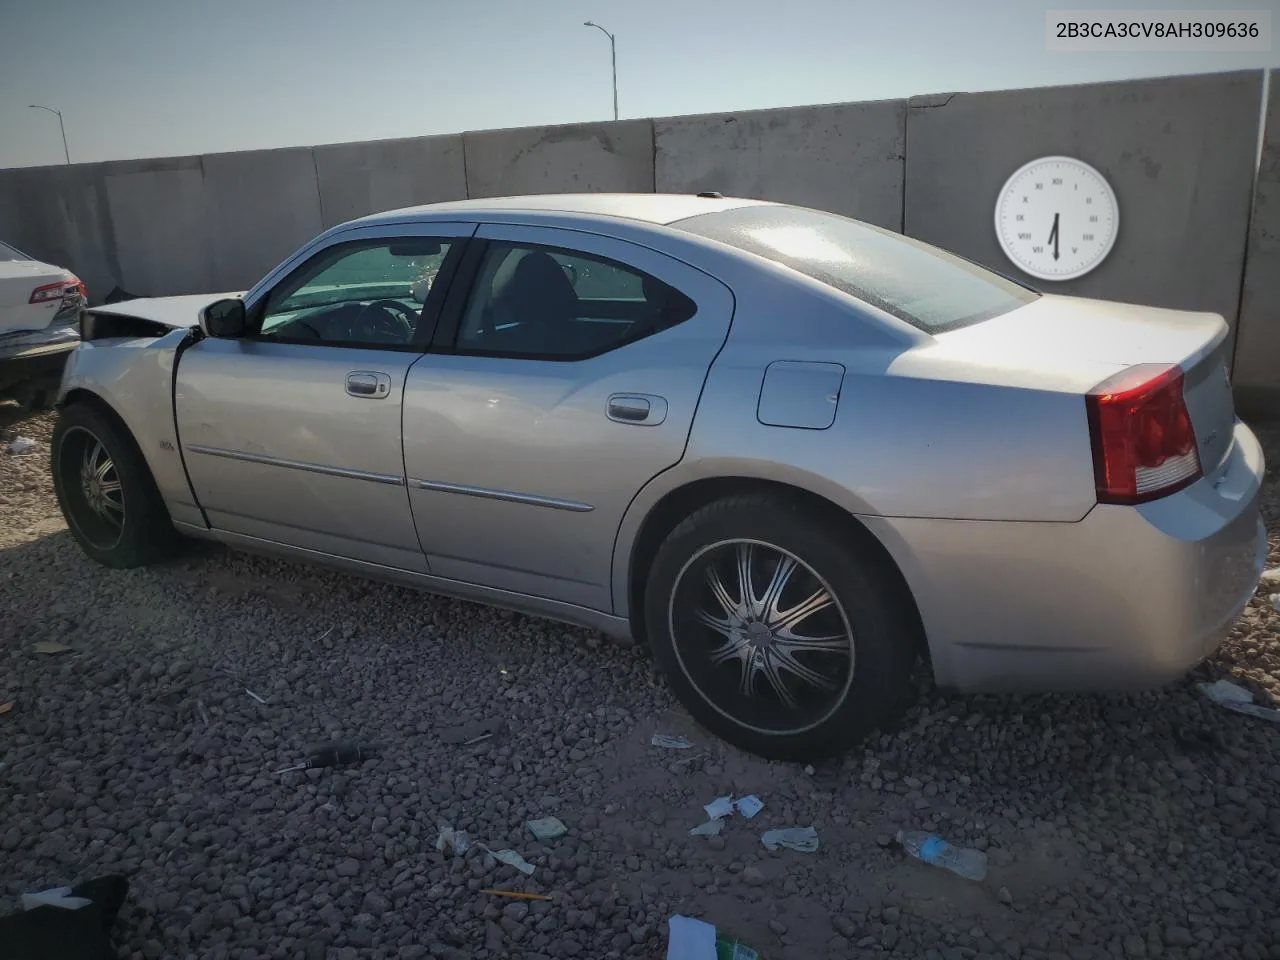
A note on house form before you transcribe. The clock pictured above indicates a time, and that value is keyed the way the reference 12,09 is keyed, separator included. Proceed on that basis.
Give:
6,30
